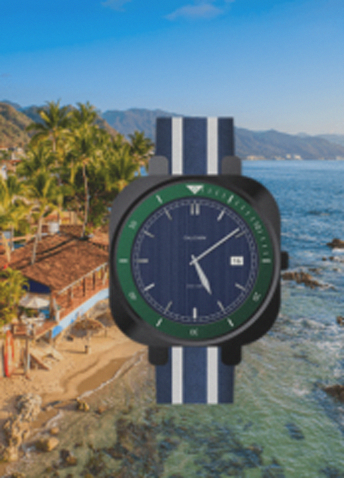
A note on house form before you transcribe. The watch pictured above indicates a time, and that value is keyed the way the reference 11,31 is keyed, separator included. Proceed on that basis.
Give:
5,09
